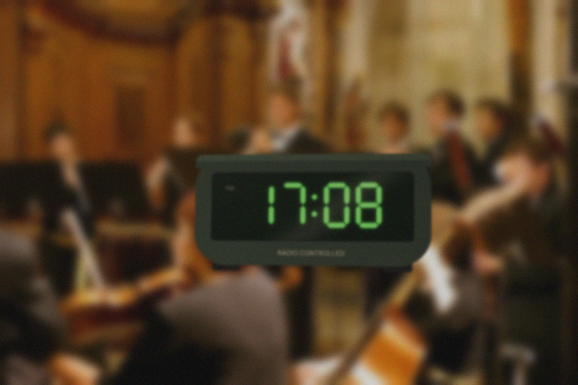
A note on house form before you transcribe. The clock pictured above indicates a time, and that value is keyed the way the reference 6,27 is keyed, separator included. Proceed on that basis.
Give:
17,08
